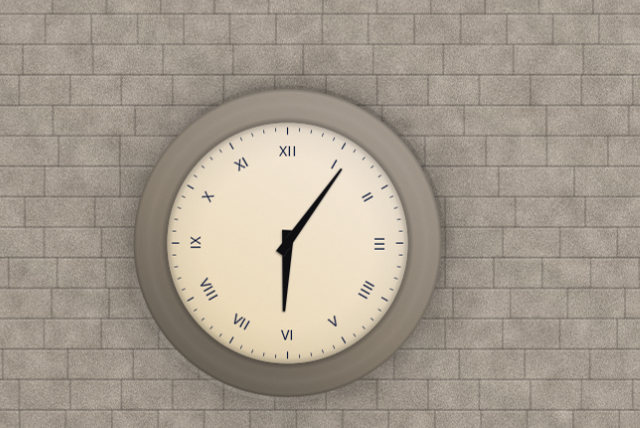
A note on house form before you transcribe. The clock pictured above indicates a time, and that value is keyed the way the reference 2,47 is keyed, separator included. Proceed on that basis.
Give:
6,06
